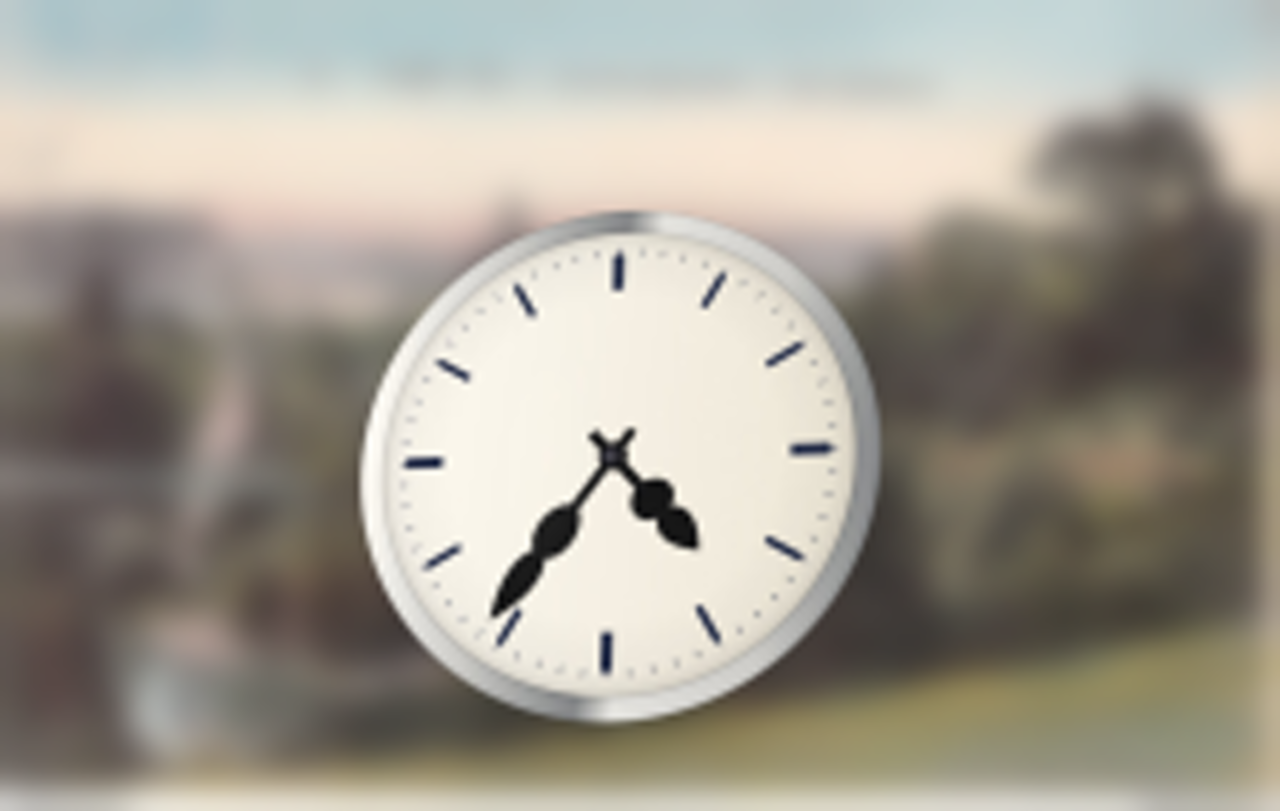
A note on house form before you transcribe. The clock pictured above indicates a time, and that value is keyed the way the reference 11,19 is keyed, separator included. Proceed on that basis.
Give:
4,36
